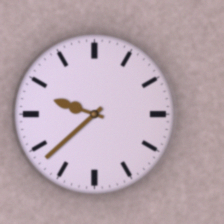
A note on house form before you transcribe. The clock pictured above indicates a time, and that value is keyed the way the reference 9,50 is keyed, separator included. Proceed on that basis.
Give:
9,38
